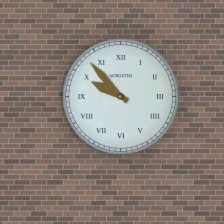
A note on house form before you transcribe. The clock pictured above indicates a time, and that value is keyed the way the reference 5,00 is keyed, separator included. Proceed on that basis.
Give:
9,53
